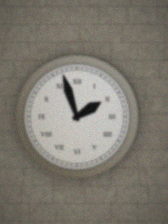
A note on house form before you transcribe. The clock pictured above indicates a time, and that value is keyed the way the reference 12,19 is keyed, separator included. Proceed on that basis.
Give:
1,57
